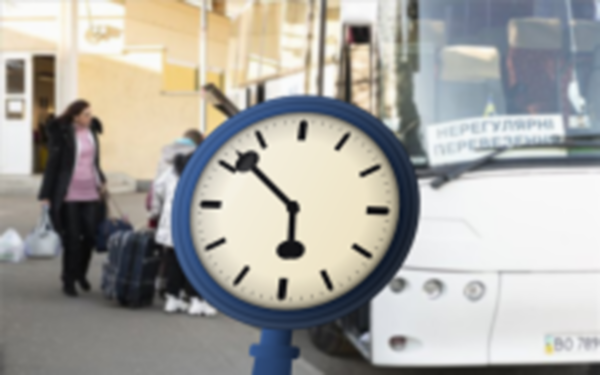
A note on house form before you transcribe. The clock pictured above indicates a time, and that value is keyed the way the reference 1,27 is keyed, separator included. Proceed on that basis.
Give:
5,52
